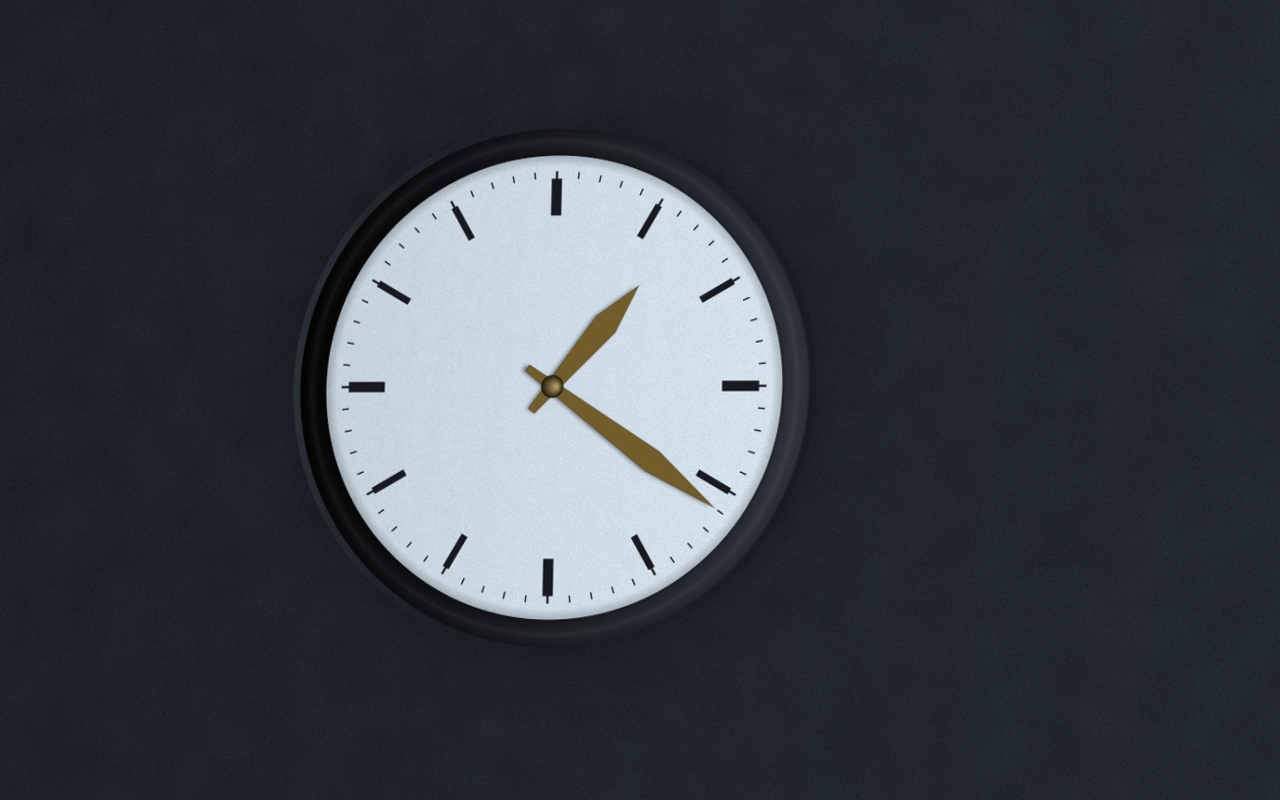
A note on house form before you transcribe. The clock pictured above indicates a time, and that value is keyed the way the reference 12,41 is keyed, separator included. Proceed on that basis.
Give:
1,21
